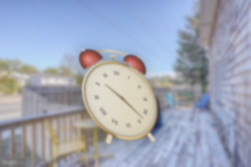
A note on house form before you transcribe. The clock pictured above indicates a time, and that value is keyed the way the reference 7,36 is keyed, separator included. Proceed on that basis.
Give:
10,23
